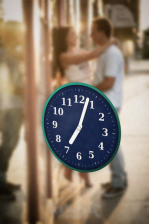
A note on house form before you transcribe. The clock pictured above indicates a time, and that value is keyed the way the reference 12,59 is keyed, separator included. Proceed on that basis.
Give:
7,03
